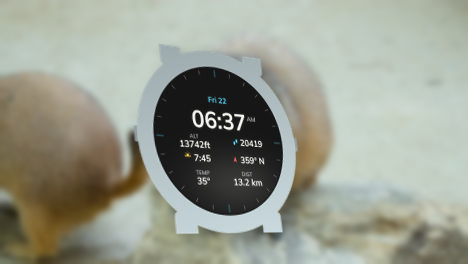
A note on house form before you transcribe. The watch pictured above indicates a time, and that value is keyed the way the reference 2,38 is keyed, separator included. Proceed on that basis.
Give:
6,37
